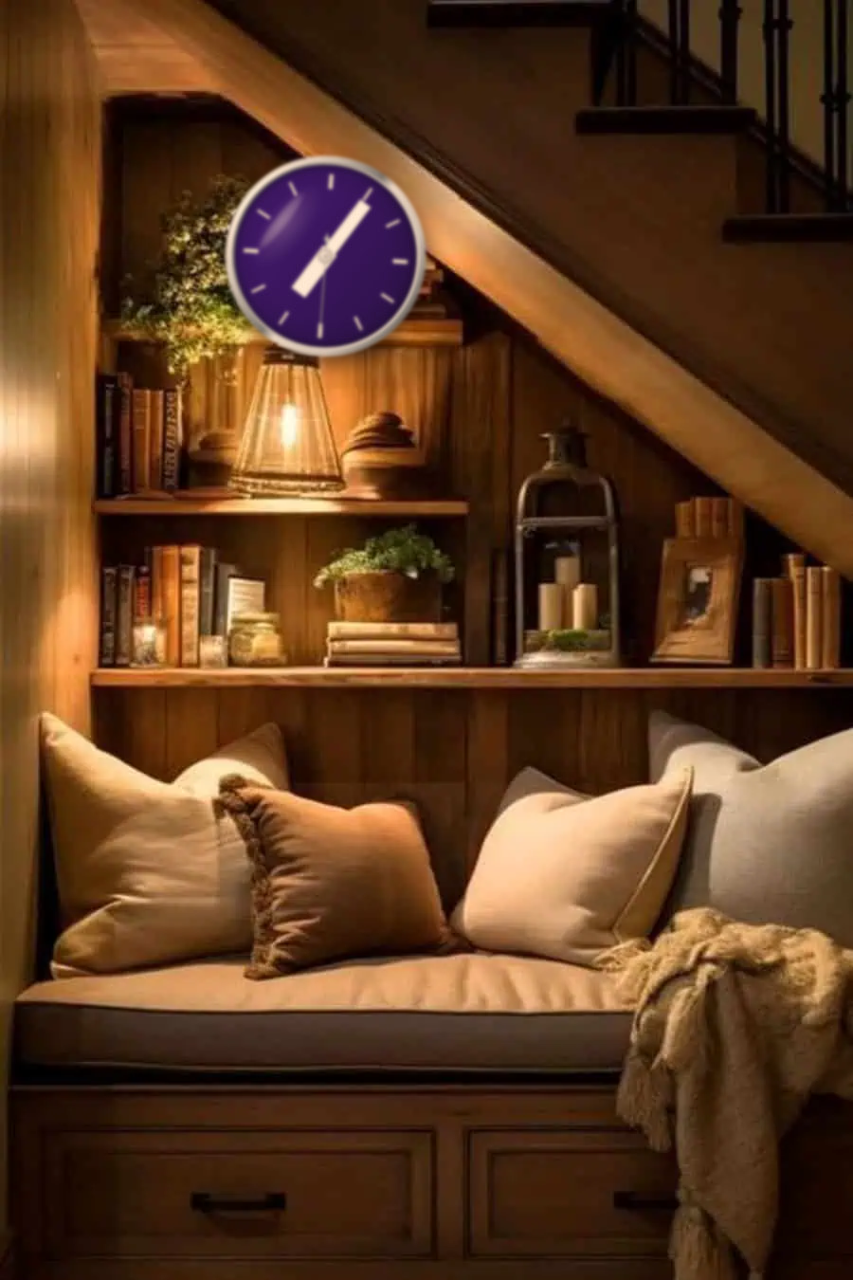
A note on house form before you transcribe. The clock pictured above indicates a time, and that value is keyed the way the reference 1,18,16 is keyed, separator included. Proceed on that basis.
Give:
7,05,30
